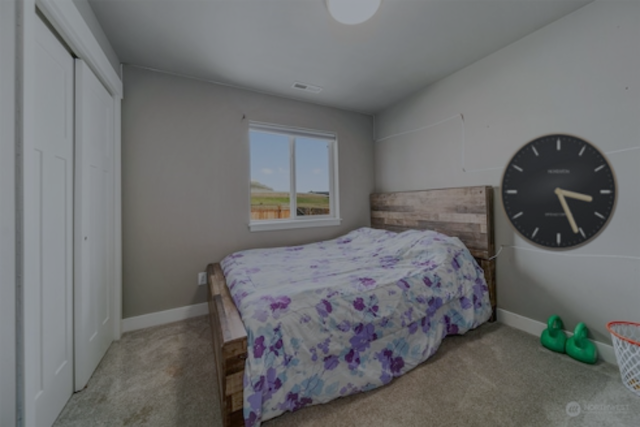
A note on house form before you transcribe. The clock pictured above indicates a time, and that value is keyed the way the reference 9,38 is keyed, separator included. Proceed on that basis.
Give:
3,26
